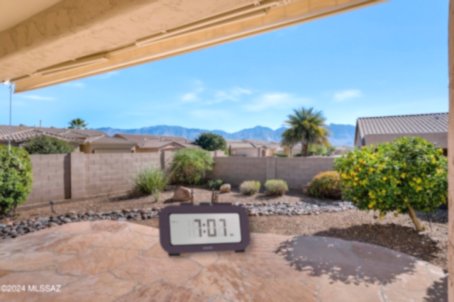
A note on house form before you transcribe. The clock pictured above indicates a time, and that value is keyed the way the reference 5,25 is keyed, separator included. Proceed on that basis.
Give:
7,07
